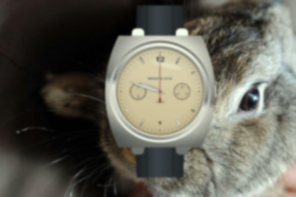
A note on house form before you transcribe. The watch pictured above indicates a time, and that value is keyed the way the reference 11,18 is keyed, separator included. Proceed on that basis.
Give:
9,48
